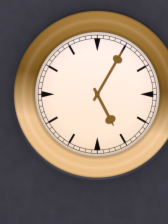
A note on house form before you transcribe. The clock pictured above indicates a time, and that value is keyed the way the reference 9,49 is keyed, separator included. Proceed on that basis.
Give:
5,05
